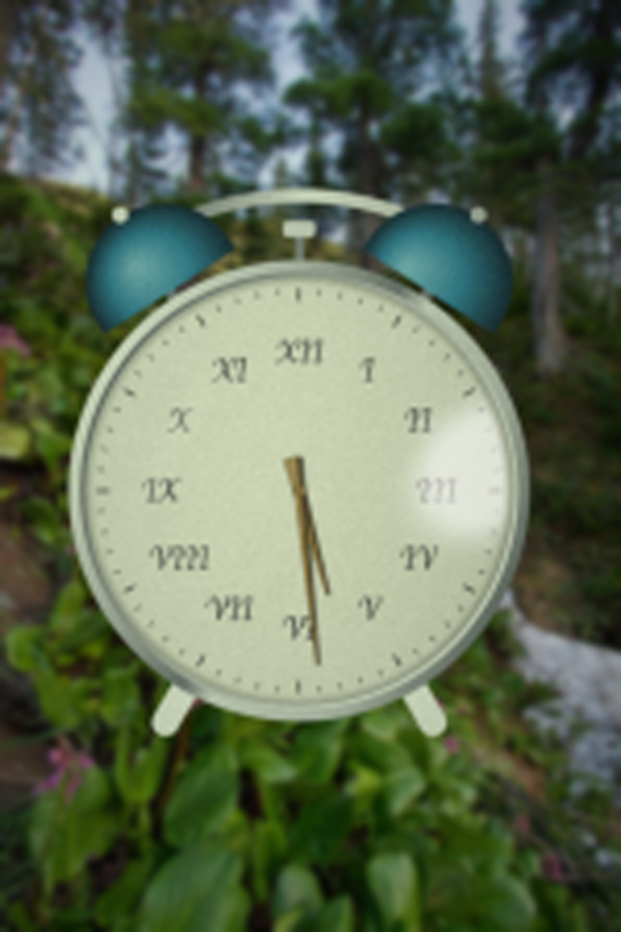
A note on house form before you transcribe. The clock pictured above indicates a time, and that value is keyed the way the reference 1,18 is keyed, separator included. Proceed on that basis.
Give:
5,29
